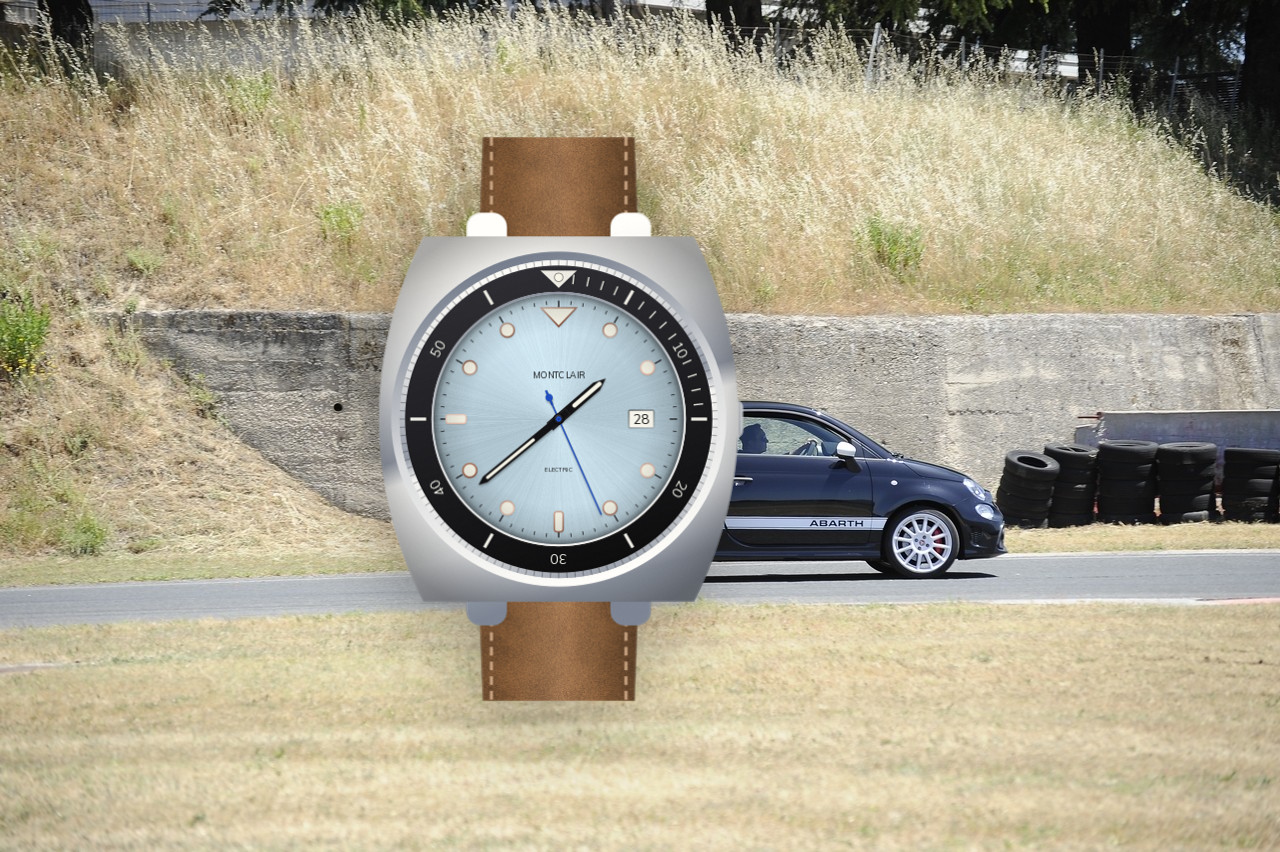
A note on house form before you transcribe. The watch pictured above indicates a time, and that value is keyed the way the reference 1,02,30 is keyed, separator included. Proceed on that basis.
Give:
1,38,26
